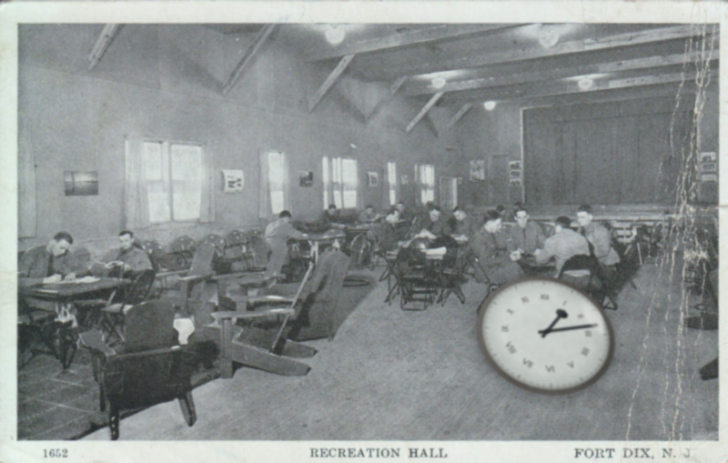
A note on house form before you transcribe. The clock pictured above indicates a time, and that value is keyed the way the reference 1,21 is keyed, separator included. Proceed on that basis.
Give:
1,13
